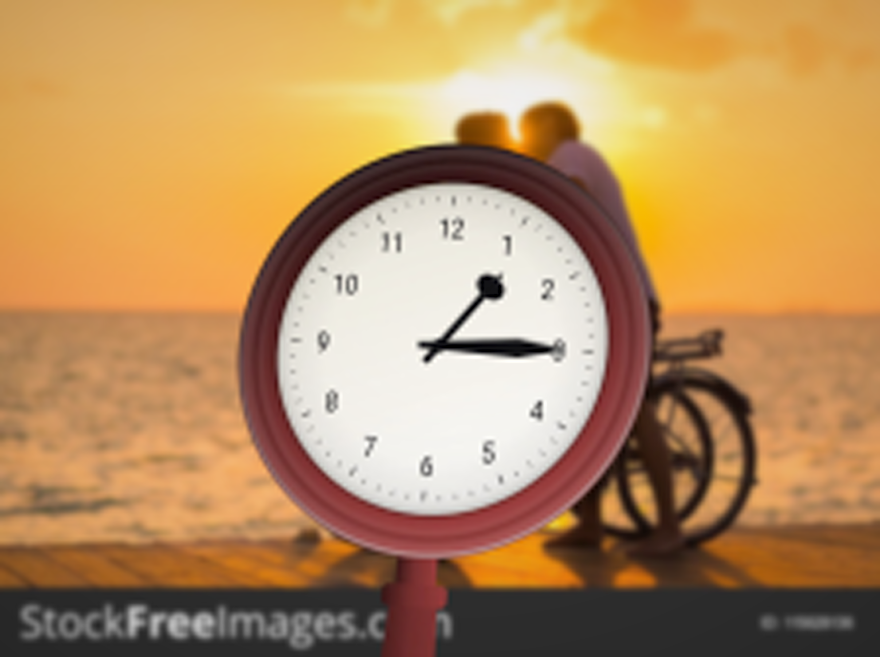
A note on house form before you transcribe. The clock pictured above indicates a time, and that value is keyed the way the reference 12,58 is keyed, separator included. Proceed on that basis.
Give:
1,15
